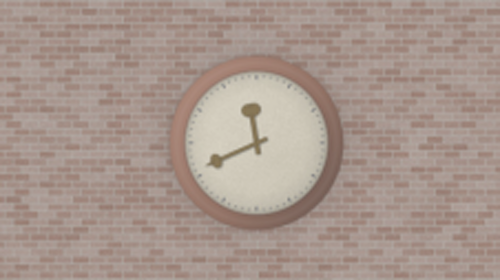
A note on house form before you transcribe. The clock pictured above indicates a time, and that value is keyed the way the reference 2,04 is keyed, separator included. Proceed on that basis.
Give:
11,41
